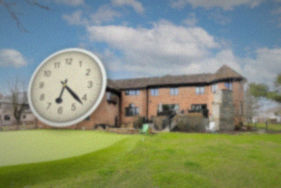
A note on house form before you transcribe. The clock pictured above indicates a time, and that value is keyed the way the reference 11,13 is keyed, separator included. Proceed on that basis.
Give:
6,22
